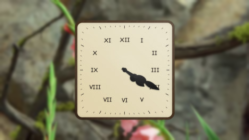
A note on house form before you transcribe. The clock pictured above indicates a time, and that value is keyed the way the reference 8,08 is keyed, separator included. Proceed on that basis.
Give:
4,20
